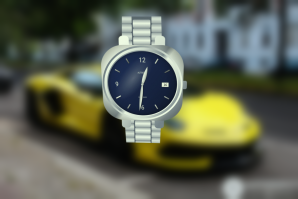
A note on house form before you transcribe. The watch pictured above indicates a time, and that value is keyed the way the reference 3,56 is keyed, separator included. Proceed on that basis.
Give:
12,31
